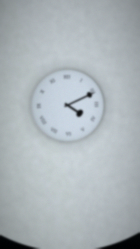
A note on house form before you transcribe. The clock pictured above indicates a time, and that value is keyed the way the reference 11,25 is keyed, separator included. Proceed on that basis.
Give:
4,11
